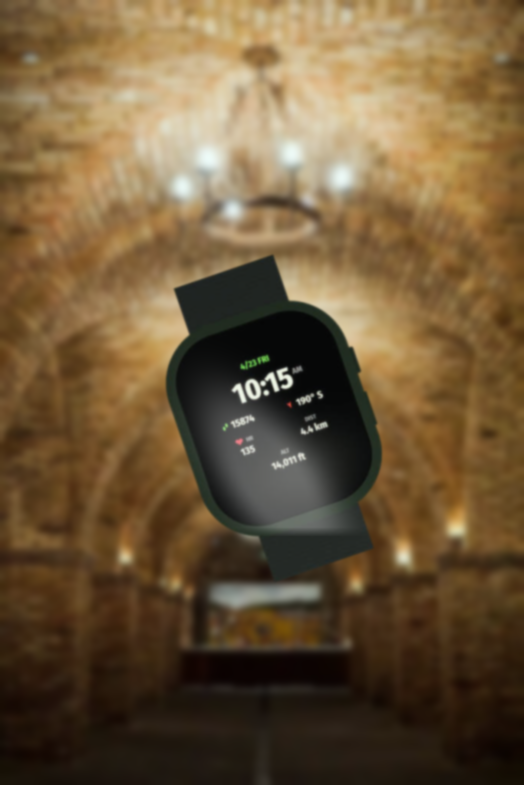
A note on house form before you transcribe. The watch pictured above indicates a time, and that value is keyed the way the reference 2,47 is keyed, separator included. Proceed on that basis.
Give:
10,15
